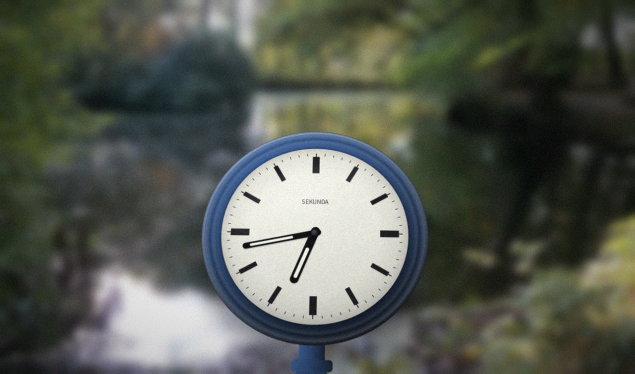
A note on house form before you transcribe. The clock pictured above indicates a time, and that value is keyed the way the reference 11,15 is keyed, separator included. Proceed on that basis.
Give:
6,43
